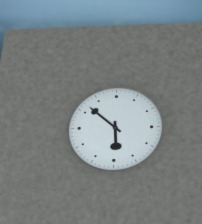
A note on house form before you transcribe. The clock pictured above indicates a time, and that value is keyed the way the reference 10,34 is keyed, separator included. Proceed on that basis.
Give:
5,52
